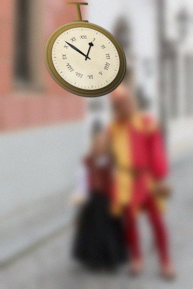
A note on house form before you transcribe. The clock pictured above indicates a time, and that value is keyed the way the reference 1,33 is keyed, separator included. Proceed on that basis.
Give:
12,52
